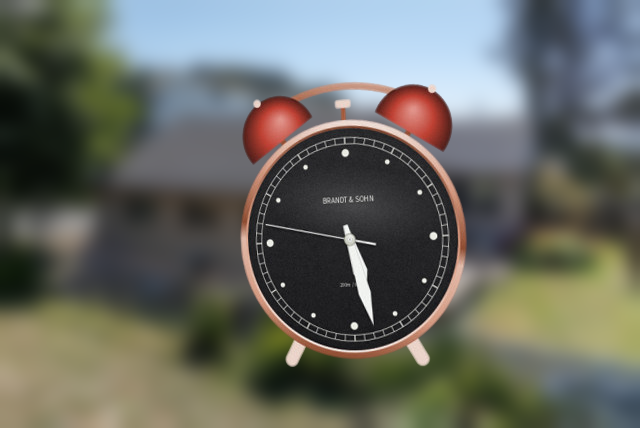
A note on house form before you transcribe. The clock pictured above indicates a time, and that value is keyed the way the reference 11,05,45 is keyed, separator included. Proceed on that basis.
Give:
5,27,47
